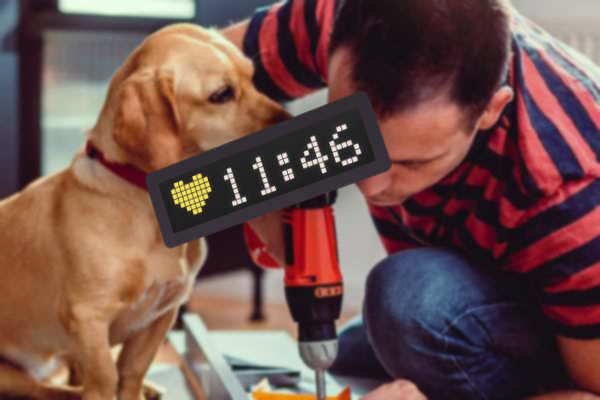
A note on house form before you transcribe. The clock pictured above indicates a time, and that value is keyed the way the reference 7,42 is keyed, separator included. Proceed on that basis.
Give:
11,46
